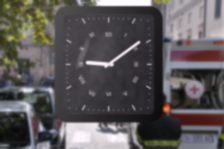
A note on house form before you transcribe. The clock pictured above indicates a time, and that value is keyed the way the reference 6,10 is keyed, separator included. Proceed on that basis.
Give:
9,09
